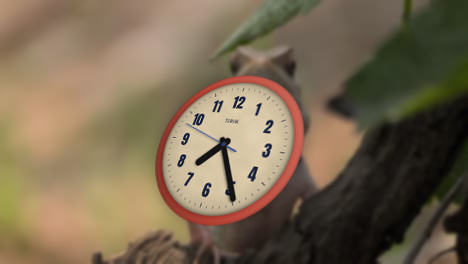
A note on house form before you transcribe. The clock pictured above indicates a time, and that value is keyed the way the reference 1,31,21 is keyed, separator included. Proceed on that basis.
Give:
7,24,48
